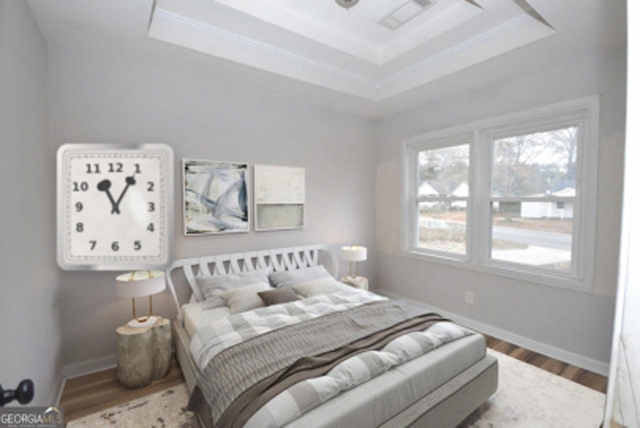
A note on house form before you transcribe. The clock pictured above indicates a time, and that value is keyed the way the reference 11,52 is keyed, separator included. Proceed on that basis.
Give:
11,05
